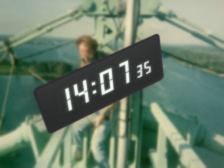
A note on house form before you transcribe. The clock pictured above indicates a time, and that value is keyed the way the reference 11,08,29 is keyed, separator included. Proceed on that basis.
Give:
14,07,35
